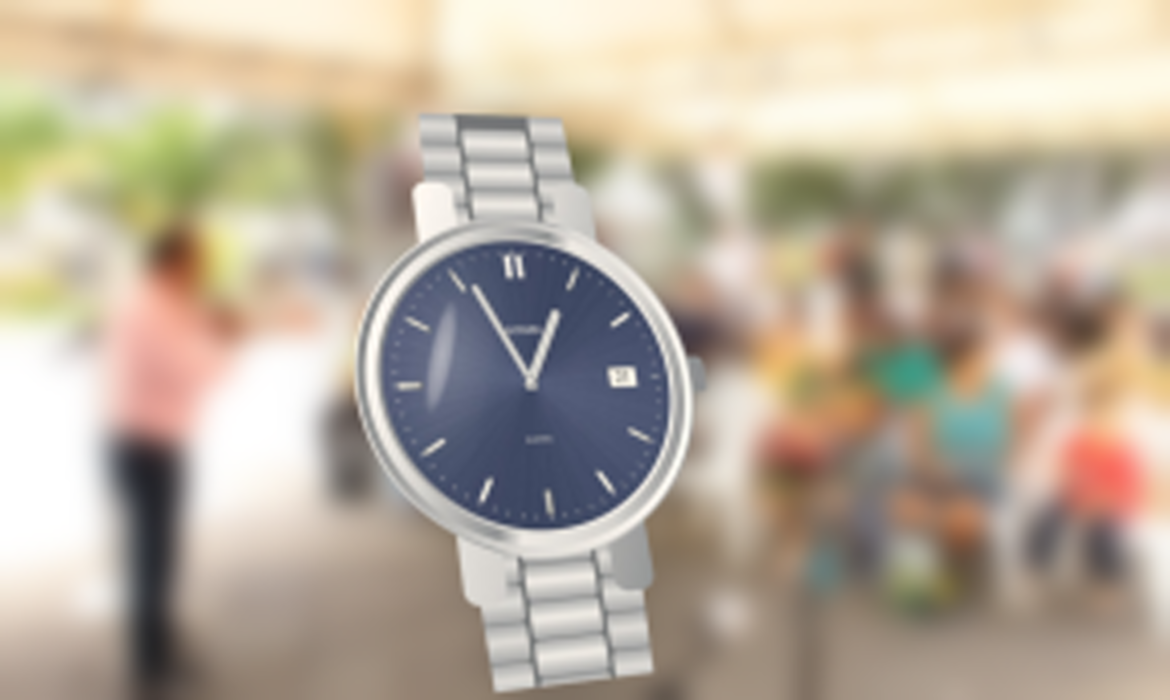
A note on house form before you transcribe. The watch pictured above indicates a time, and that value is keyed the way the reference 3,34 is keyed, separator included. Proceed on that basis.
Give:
12,56
